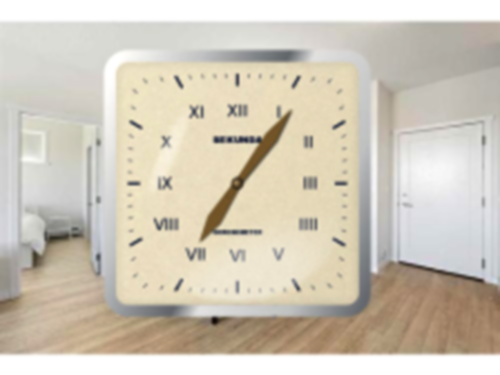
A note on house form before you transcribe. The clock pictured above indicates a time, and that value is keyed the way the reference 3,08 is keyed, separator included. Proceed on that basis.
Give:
7,06
